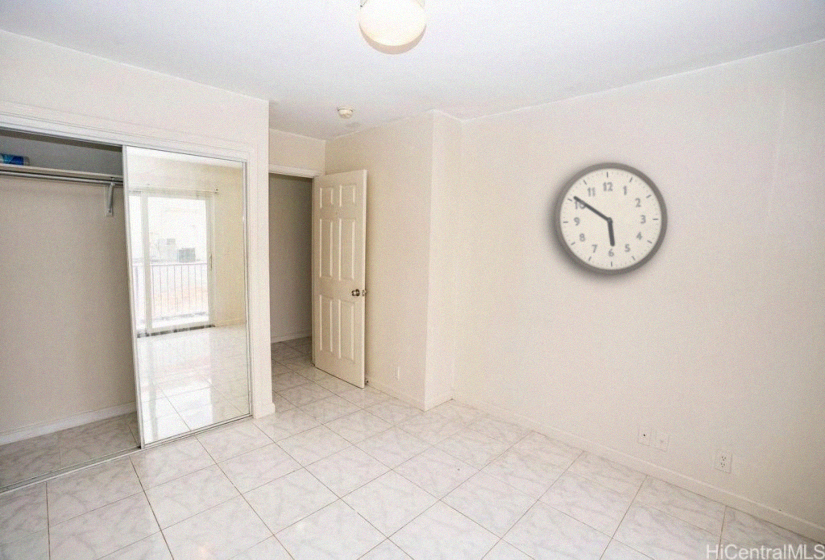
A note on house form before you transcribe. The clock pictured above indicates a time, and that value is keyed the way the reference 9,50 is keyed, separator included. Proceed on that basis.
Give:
5,51
